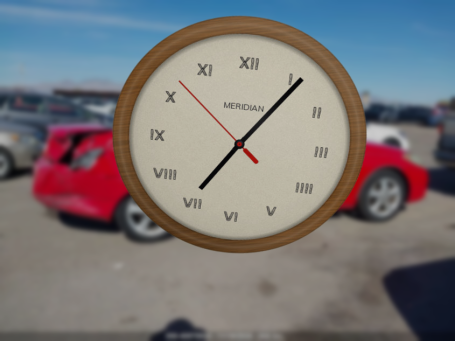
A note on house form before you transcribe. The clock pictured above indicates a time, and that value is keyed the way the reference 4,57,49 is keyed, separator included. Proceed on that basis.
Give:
7,05,52
